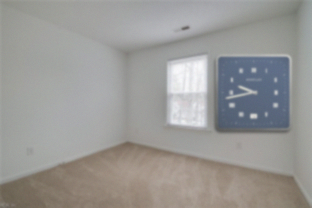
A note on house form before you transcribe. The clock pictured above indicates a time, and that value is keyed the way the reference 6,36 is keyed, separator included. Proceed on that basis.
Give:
9,43
